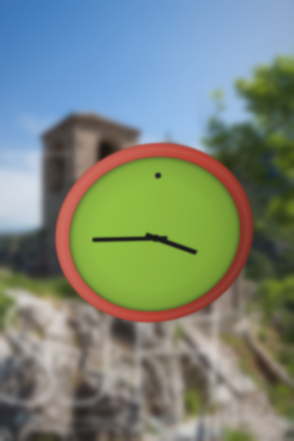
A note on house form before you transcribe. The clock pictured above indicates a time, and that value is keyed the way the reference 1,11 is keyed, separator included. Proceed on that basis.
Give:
3,45
